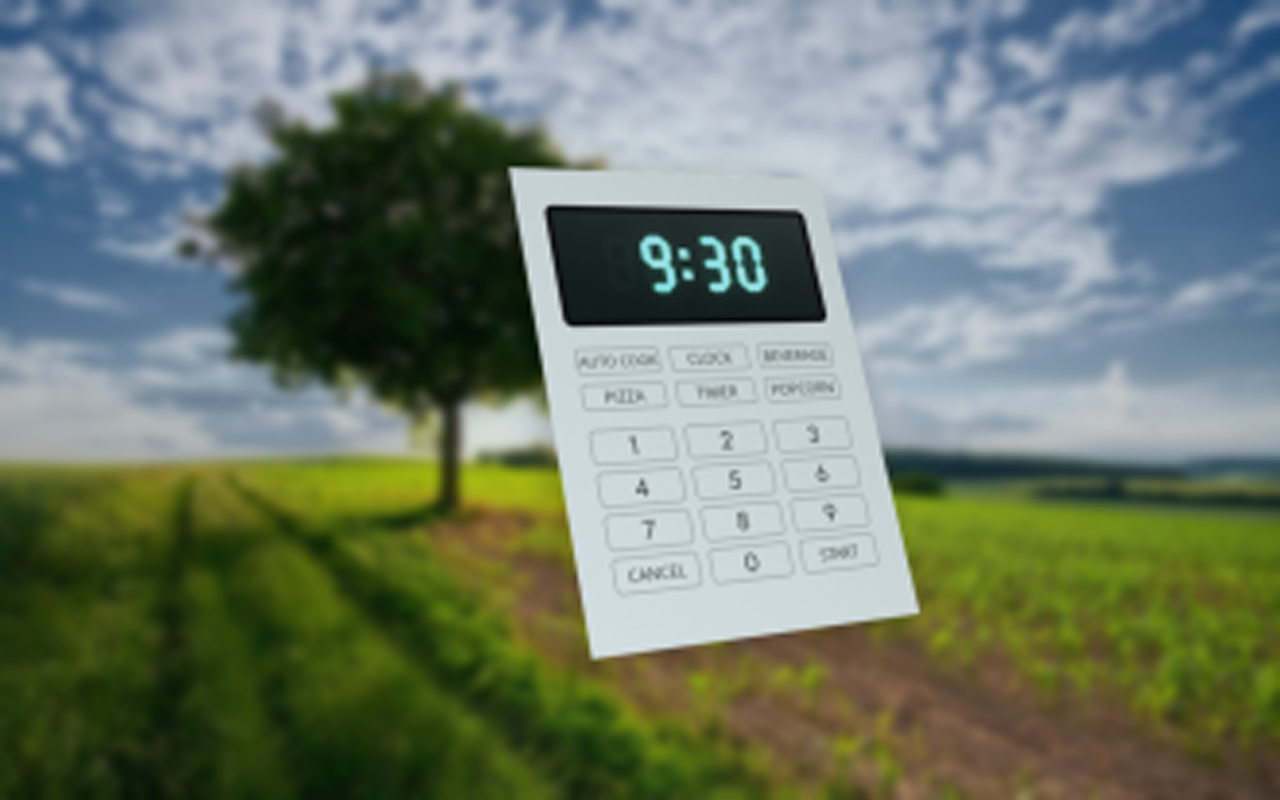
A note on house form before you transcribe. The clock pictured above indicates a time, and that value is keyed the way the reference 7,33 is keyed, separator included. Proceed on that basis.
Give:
9,30
